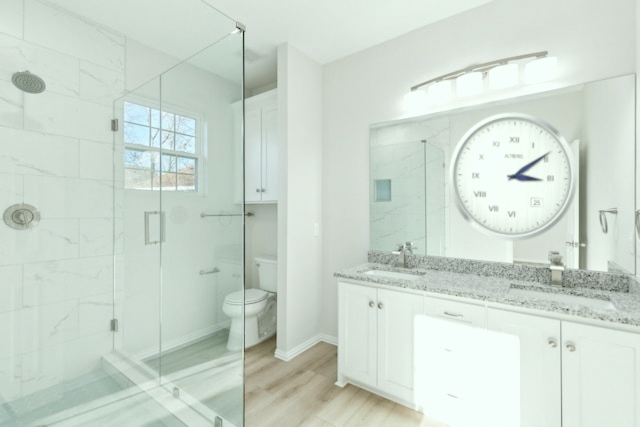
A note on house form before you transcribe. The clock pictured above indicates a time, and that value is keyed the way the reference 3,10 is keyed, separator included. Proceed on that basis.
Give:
3,09
